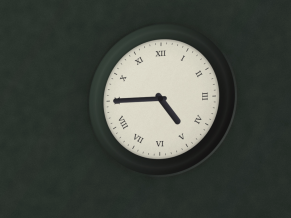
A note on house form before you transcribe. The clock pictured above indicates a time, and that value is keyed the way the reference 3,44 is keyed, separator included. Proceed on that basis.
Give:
4,45
